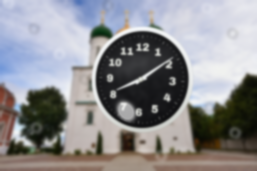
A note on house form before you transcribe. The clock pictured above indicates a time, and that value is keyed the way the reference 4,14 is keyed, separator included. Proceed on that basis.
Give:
8,09
